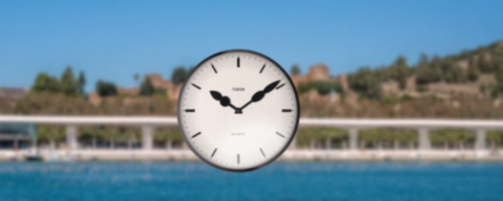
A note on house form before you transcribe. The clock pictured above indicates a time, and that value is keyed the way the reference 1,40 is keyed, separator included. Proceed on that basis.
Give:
10,09
